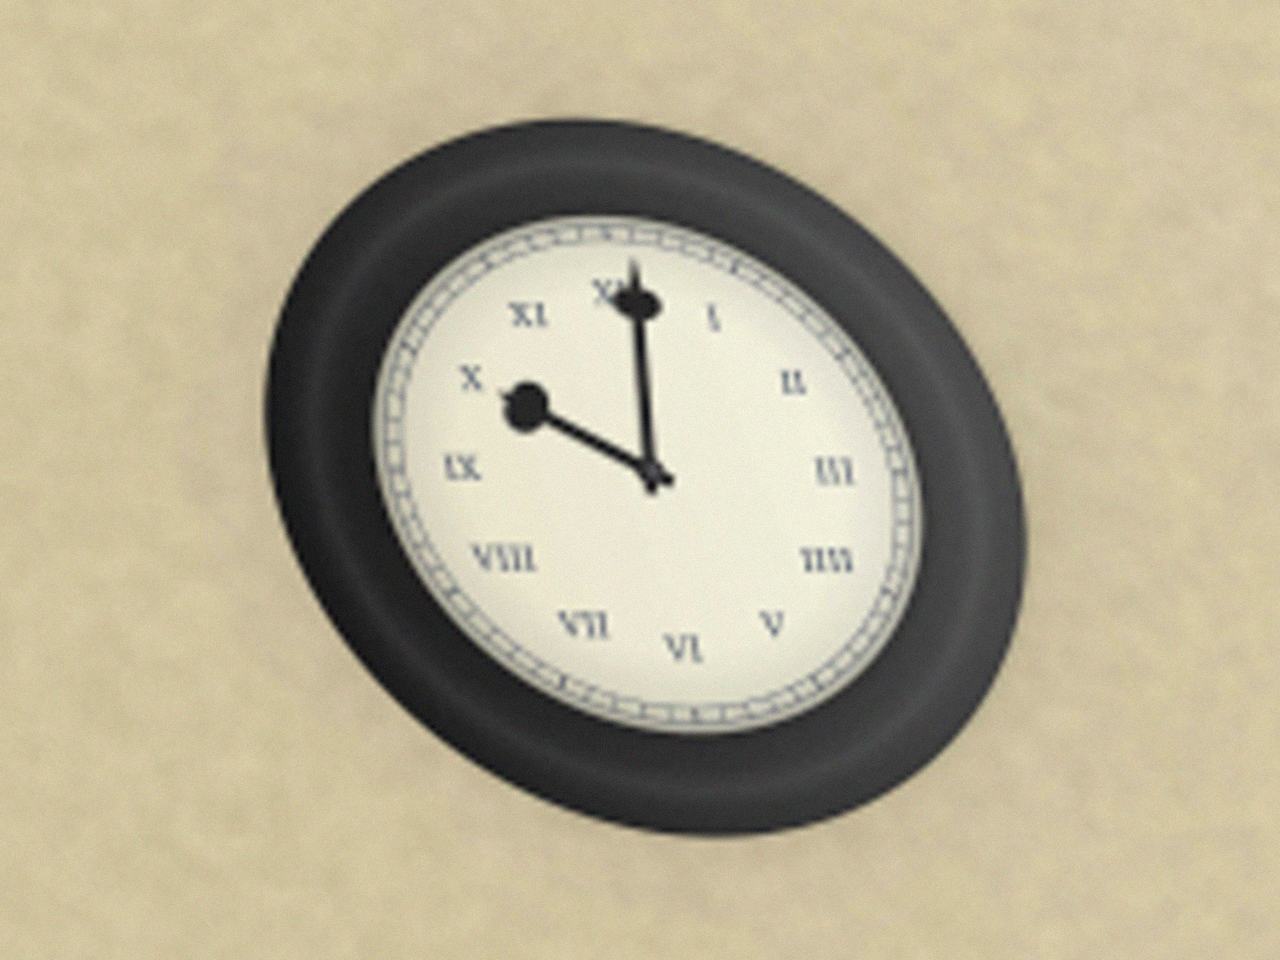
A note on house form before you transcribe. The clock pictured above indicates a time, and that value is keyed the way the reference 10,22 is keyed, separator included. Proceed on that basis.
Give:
10,01
